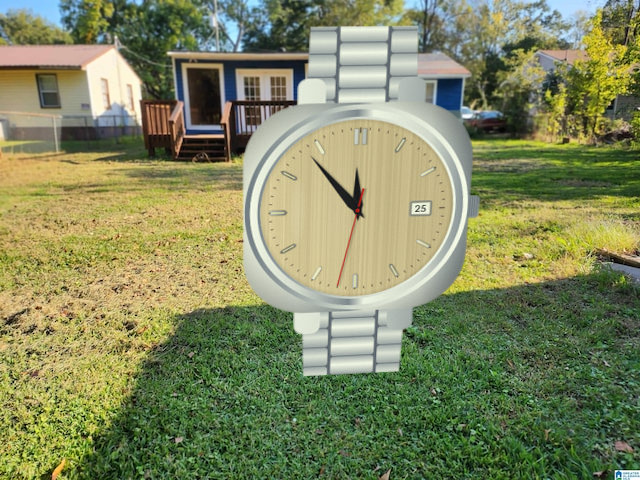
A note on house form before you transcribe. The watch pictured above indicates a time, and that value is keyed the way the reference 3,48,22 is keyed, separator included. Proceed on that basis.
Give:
11,53,32
